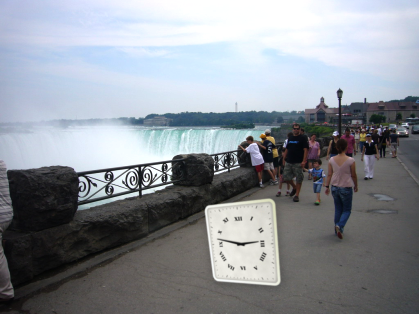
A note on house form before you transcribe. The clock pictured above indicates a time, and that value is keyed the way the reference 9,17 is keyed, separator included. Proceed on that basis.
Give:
2,47
